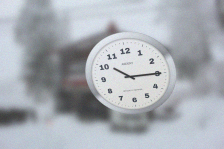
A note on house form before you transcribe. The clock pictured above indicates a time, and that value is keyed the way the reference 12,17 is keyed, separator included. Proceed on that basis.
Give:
10,15
